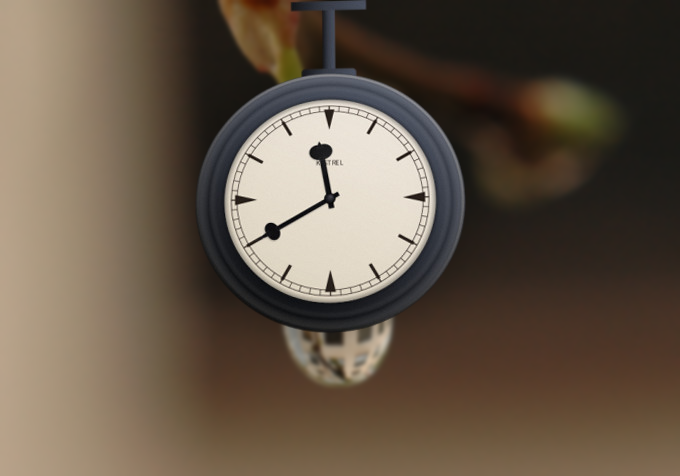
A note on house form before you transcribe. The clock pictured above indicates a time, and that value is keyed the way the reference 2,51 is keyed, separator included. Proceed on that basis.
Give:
11,40
